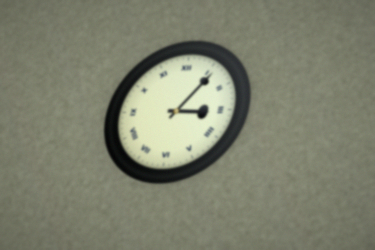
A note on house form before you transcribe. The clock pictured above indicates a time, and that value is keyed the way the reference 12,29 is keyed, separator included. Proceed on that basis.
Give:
3,06
